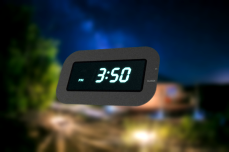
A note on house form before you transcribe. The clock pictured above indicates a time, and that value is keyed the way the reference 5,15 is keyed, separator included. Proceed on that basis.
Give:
3,50
